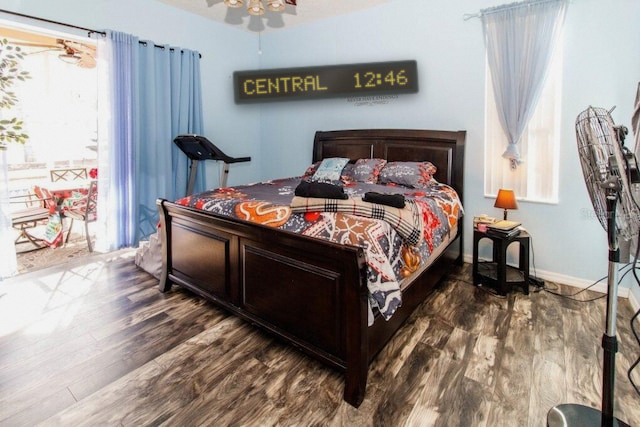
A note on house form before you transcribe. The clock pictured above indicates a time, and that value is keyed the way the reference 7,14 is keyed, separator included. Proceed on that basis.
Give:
12,46
